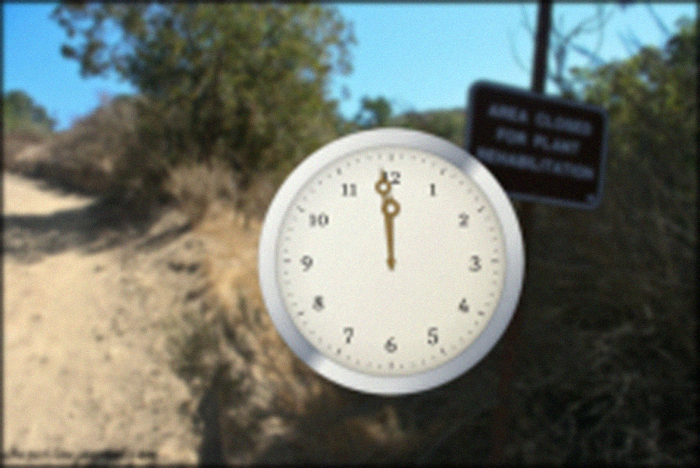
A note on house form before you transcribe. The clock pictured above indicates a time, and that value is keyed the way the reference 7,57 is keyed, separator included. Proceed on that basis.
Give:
11,59
